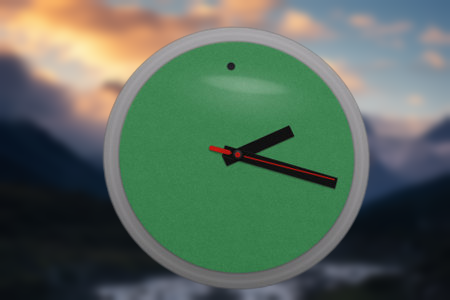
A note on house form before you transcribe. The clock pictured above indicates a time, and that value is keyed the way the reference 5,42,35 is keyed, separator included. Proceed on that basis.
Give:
2,18,18
